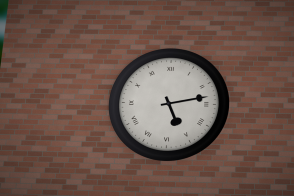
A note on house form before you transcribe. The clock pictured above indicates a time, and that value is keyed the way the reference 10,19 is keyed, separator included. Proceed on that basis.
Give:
5,13
